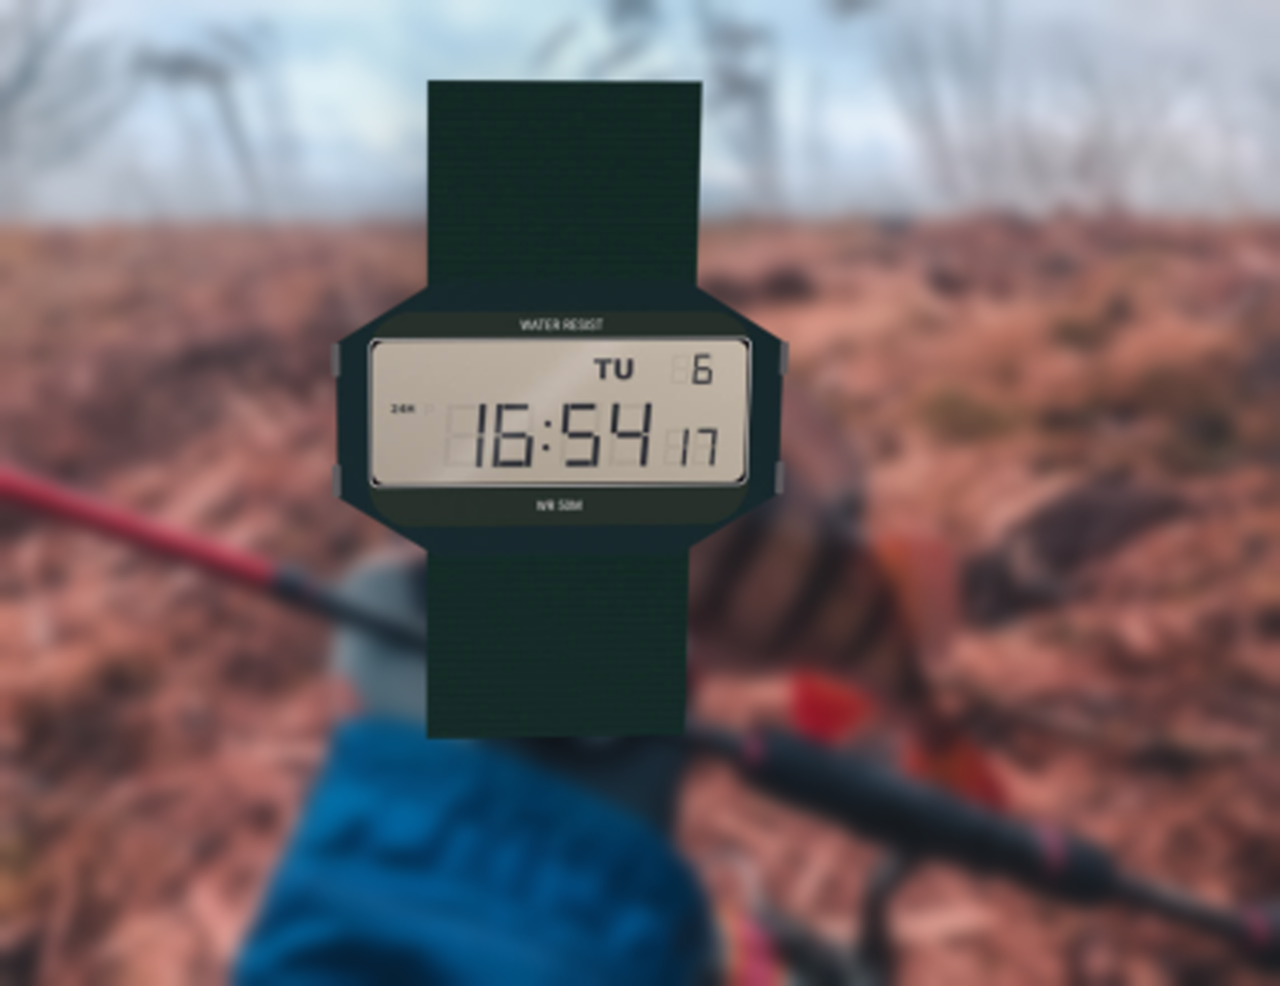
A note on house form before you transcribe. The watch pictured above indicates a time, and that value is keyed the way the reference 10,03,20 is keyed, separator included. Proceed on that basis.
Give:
16,54,17
